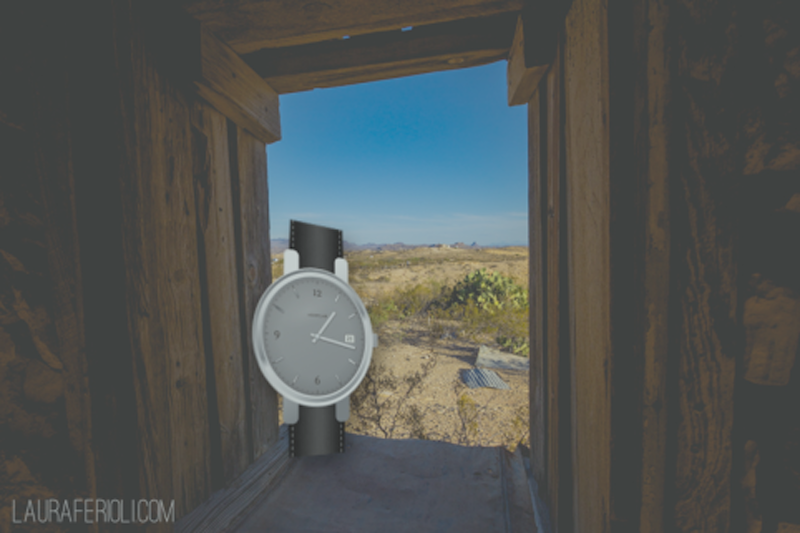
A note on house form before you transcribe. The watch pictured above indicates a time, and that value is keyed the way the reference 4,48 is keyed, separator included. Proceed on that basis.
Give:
1,17
